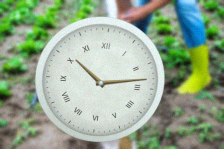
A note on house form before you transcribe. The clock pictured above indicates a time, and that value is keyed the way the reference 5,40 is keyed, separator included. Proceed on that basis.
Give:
10,13
